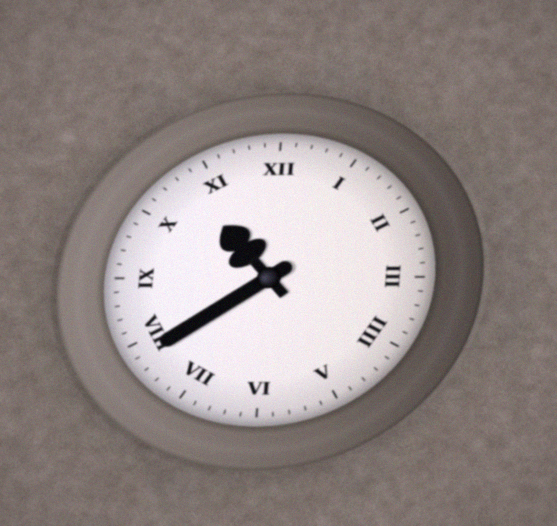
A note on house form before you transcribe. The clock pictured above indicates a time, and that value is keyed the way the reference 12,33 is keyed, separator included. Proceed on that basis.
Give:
10,39
